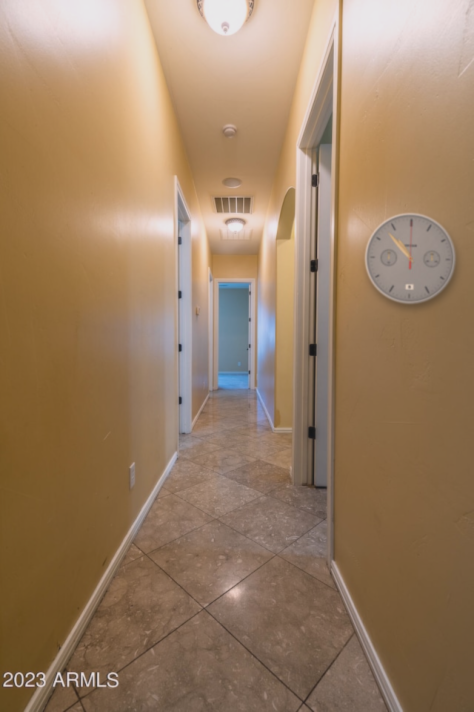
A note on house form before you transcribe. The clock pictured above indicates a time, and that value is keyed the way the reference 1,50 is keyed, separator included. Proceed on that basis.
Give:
10,53
